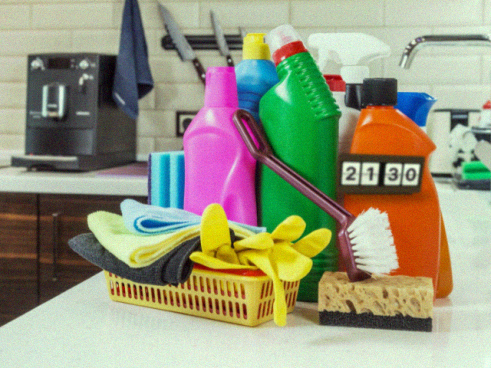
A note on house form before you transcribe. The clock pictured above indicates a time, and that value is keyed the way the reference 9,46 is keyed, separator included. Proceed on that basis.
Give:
21,30
